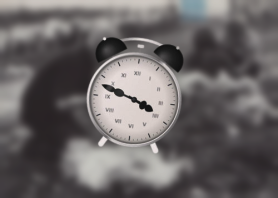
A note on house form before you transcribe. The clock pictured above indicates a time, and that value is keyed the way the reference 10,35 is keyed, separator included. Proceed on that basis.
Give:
3,48
